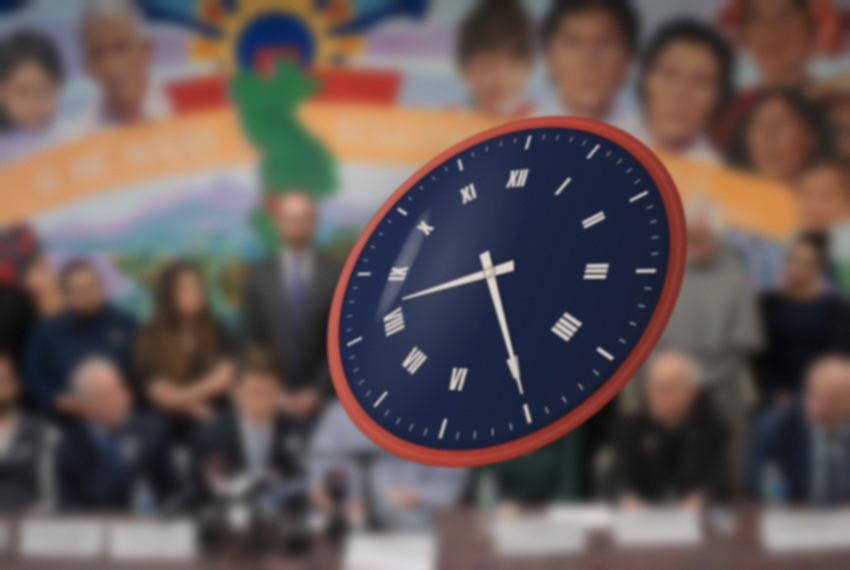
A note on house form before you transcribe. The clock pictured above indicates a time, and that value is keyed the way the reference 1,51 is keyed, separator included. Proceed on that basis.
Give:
8,25
